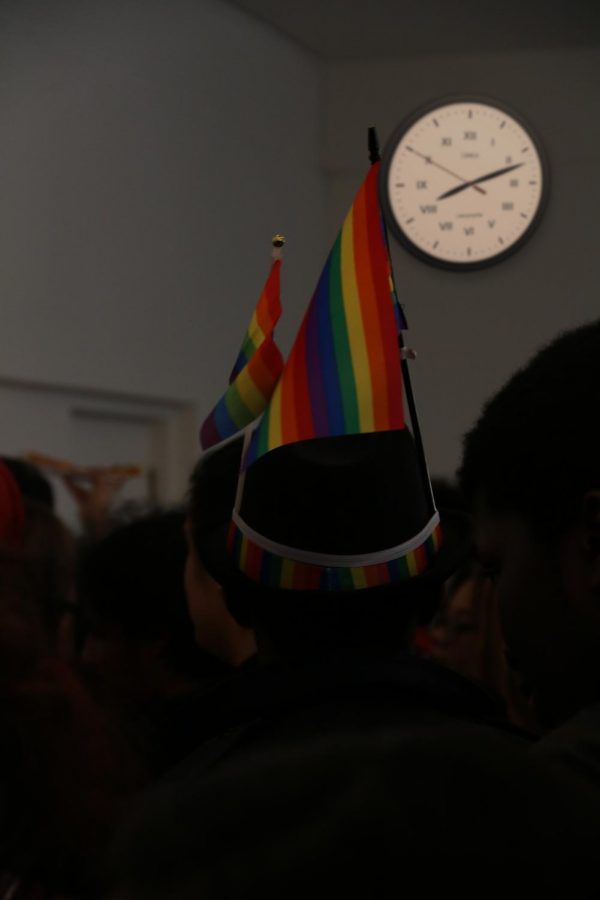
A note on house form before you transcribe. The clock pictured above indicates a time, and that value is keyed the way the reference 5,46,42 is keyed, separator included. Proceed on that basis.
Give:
8,11,50
